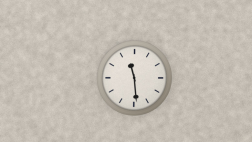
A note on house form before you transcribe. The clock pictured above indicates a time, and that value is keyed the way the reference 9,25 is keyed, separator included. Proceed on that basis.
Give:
11,29
